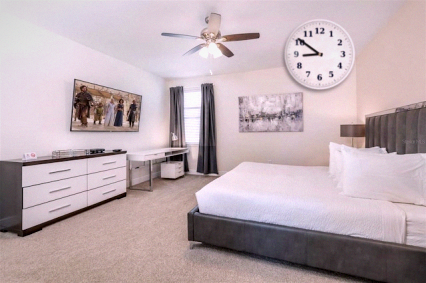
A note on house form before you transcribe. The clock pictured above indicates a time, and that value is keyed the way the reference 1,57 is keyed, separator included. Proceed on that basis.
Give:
8,51
